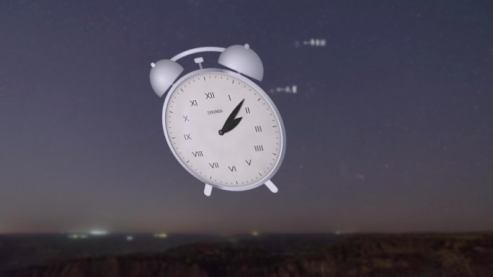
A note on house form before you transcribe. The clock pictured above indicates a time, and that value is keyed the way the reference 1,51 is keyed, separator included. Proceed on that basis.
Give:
2,08
